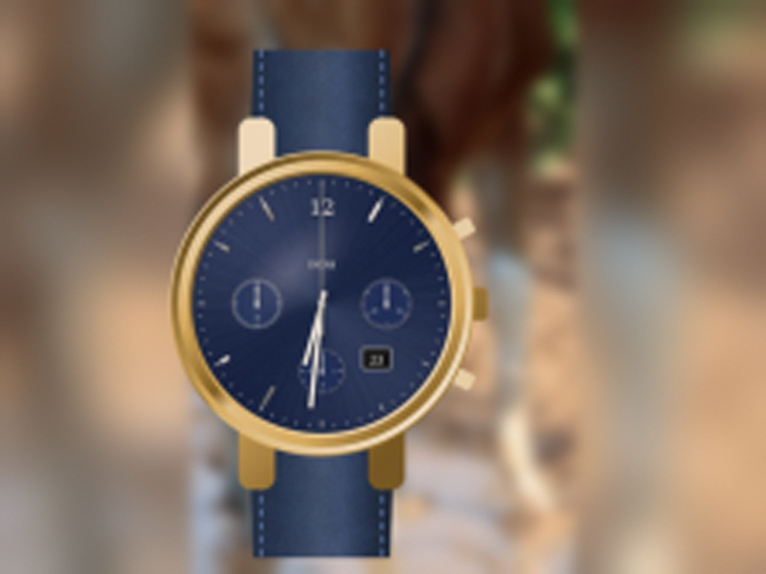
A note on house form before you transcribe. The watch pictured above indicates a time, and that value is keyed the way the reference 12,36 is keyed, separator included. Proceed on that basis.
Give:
6,31
